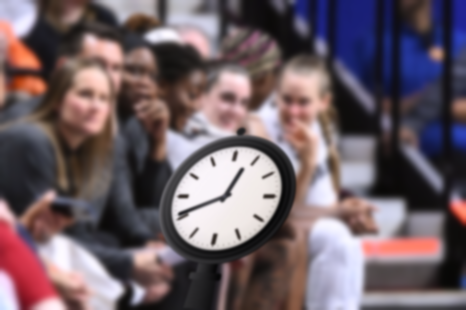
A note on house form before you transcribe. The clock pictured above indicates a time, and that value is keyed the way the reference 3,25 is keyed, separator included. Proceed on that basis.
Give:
12,41
